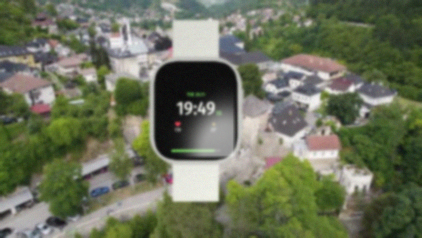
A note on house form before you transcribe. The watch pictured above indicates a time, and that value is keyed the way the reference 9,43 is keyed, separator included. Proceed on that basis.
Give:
19,49
